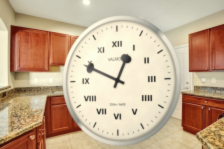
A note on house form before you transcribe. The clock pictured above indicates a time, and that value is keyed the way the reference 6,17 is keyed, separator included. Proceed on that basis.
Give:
12,49
